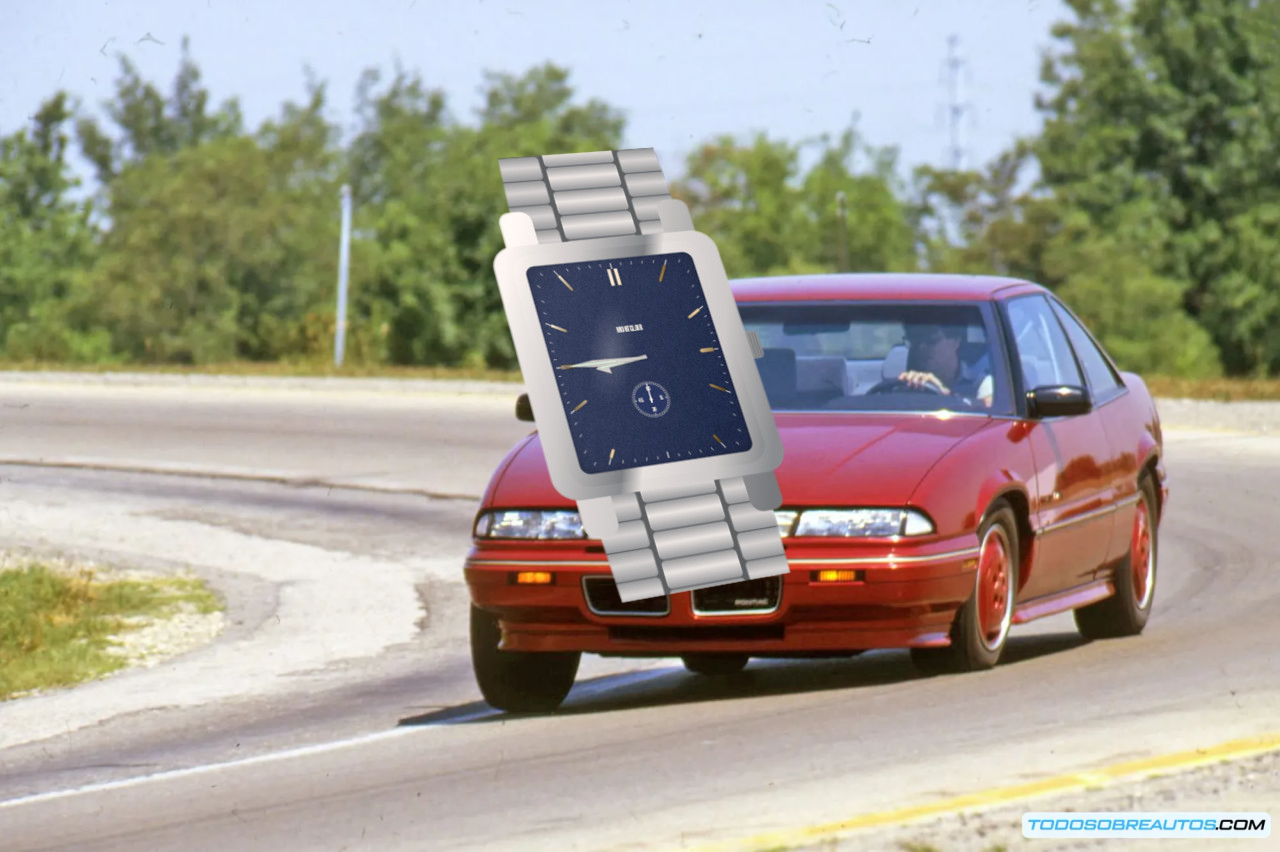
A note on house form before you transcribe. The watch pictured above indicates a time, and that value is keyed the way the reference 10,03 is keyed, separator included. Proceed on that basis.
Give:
8,45
